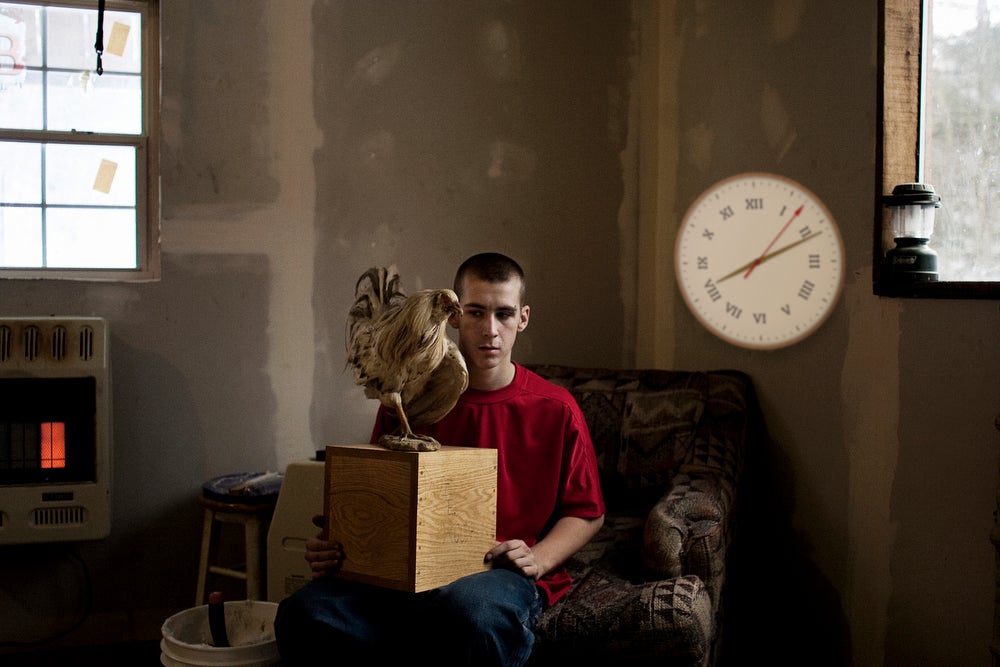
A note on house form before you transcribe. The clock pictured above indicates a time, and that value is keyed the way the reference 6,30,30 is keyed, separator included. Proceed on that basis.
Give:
8,11,07
